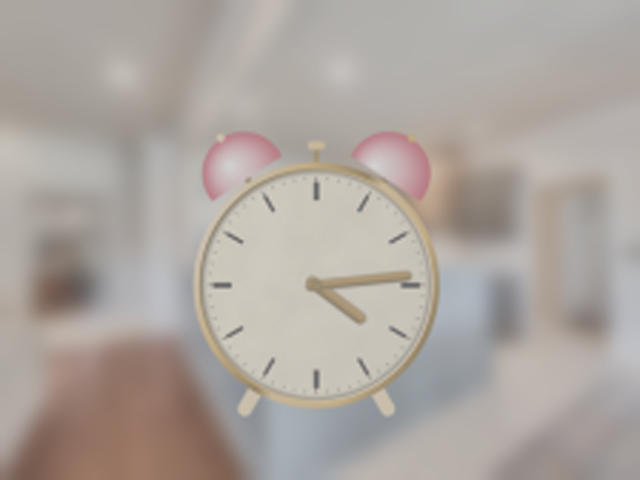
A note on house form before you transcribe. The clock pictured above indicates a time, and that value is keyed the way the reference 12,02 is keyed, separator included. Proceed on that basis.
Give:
4,14
